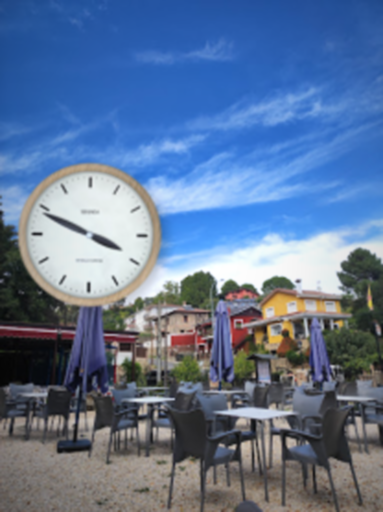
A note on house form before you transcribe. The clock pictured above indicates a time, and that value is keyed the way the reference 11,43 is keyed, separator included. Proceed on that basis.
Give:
3,49
